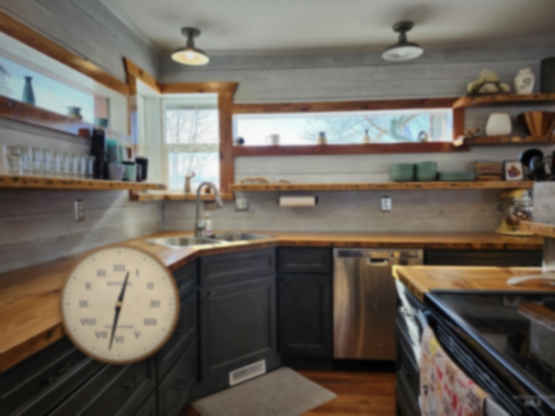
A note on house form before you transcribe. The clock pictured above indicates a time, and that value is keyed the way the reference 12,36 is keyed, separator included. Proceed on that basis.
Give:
12,32
